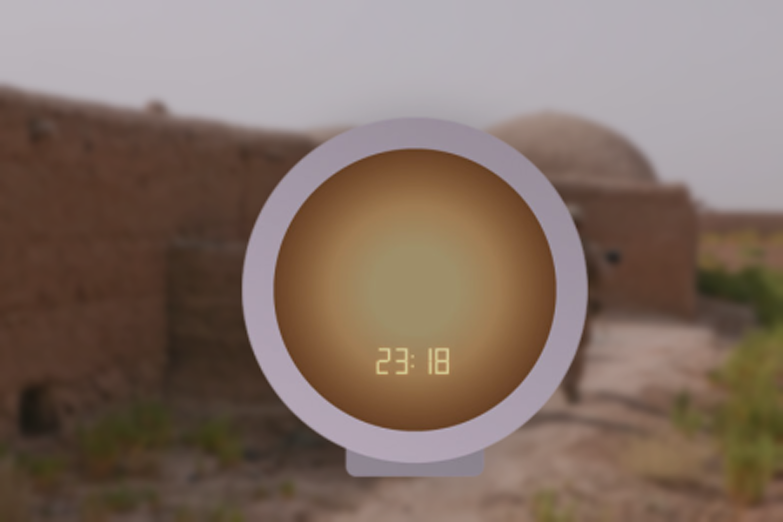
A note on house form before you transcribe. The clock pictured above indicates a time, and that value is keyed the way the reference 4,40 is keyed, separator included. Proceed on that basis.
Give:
23,18
